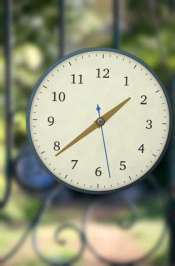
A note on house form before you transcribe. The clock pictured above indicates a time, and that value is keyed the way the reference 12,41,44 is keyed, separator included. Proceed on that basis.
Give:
1,38,28
